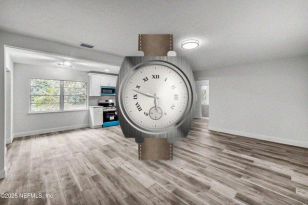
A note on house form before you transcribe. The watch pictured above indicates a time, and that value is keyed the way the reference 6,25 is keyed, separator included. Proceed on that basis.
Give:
5,48
